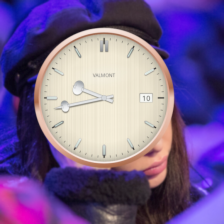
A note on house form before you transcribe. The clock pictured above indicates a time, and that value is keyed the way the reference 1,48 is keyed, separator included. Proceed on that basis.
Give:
9,43
